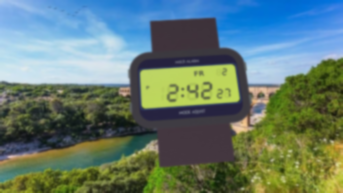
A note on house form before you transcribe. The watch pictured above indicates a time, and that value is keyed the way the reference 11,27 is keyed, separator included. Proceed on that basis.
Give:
2,42
